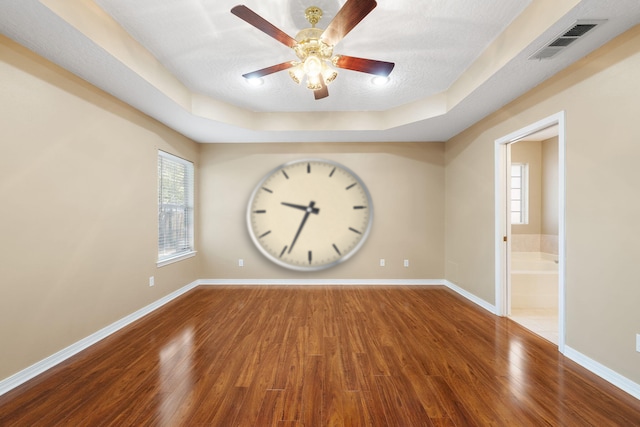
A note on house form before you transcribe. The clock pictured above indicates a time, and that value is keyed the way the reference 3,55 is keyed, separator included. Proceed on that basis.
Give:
9,34
